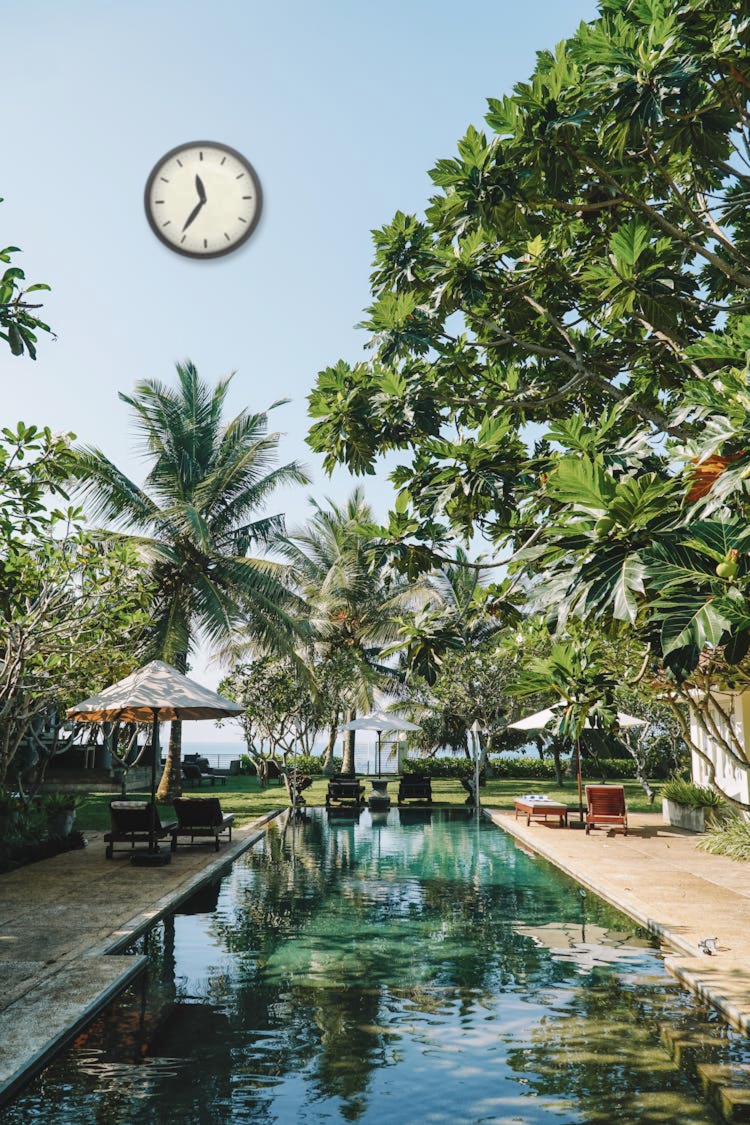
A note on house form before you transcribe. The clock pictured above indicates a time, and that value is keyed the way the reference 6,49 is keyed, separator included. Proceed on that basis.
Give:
11,36
